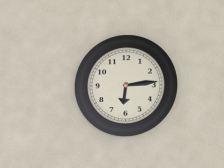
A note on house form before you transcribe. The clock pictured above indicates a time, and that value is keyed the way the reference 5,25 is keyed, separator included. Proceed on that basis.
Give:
6,14
